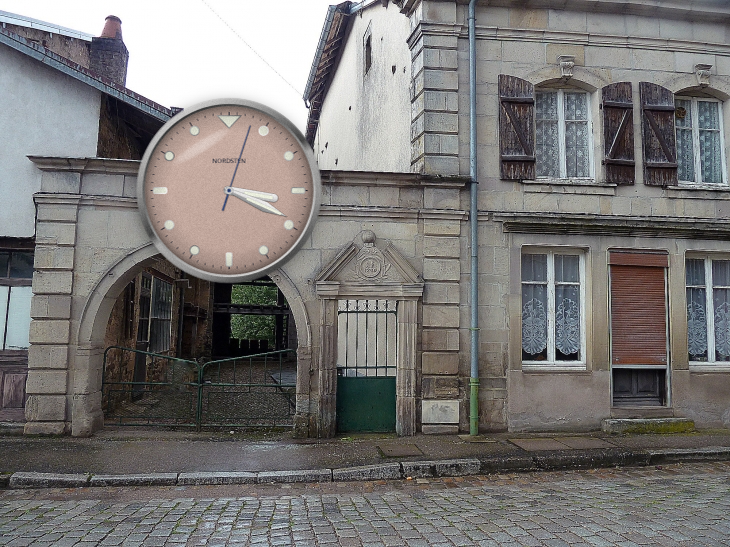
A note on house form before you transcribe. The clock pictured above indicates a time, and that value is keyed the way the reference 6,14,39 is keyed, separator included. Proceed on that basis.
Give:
3,19,03
